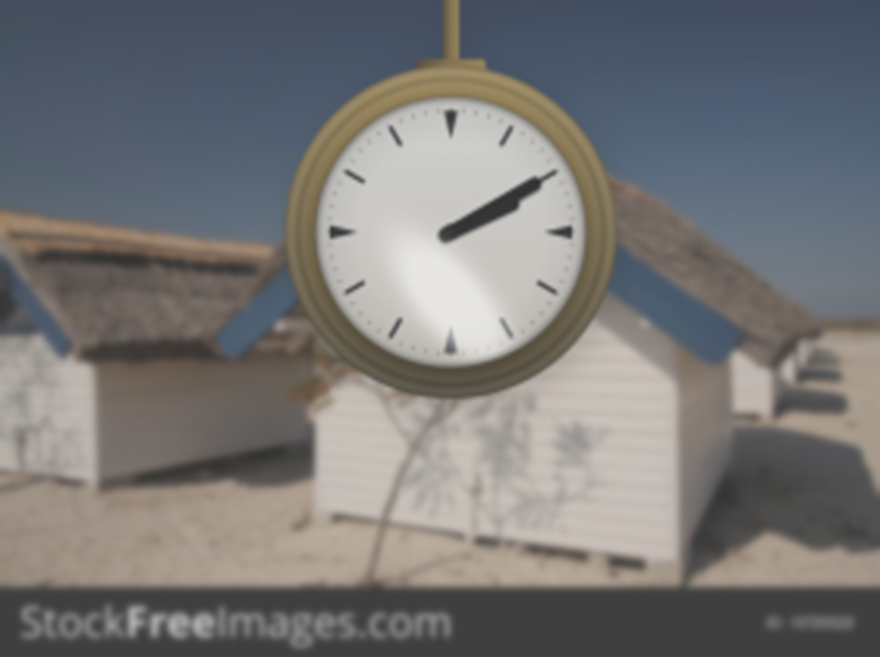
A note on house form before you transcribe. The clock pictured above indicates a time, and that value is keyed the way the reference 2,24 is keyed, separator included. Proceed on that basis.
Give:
2,10
